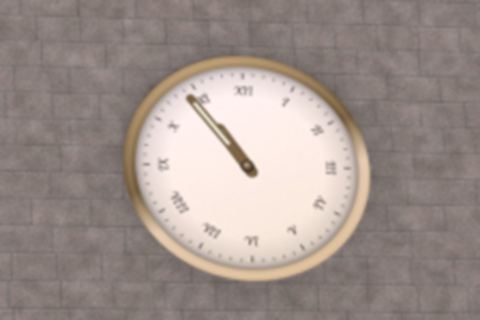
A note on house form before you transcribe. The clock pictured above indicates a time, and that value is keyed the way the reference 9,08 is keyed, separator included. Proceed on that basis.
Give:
10,54
